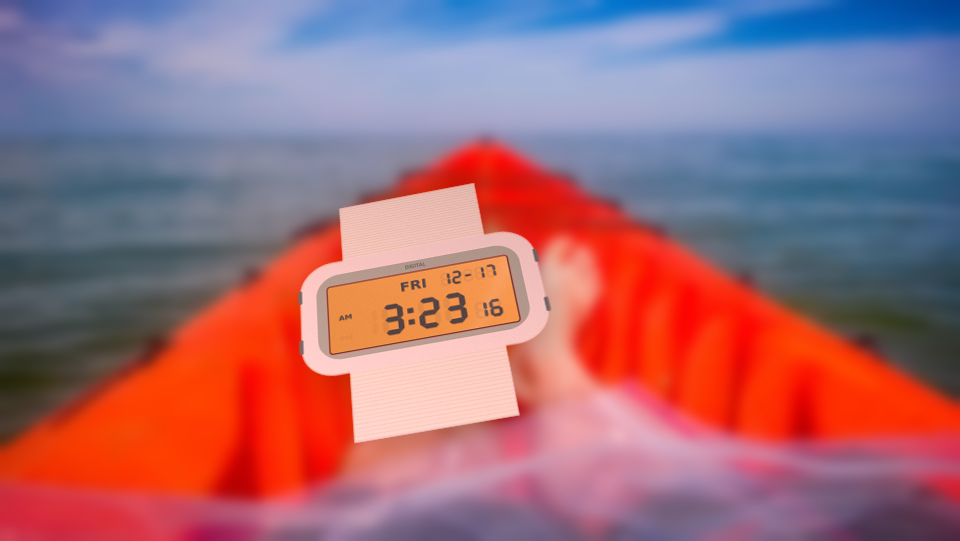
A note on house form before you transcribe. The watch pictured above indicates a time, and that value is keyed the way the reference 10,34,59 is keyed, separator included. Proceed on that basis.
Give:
3,23,16
